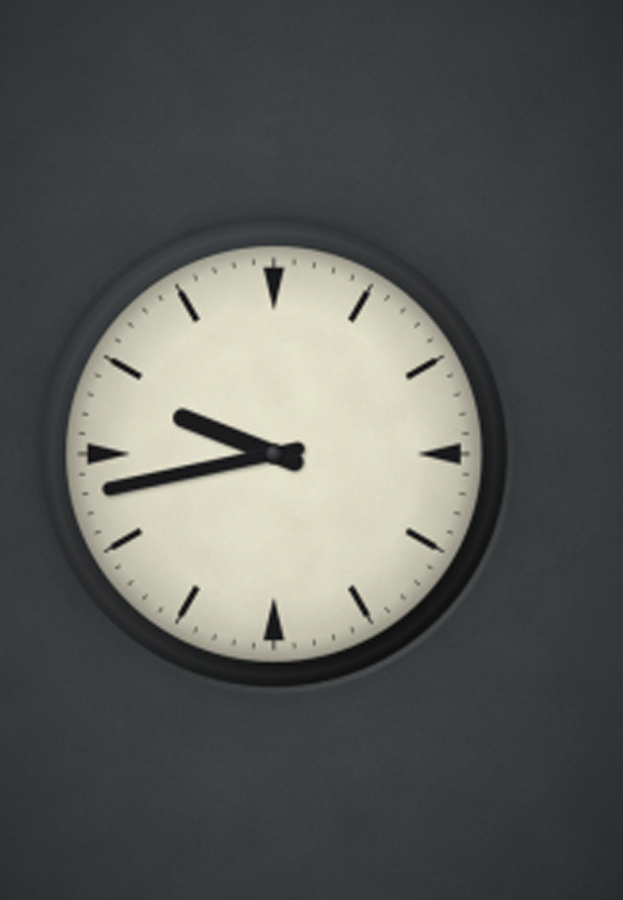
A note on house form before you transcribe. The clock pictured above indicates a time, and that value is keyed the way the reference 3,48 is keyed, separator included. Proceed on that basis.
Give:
9,43
